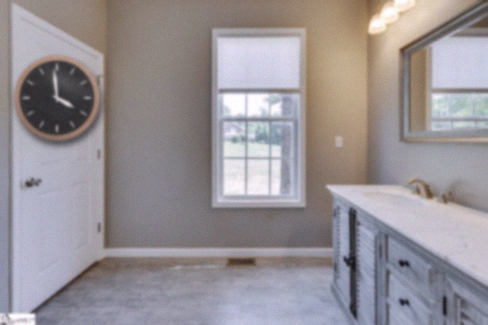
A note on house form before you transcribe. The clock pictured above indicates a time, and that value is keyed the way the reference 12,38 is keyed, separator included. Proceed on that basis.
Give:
3,59
